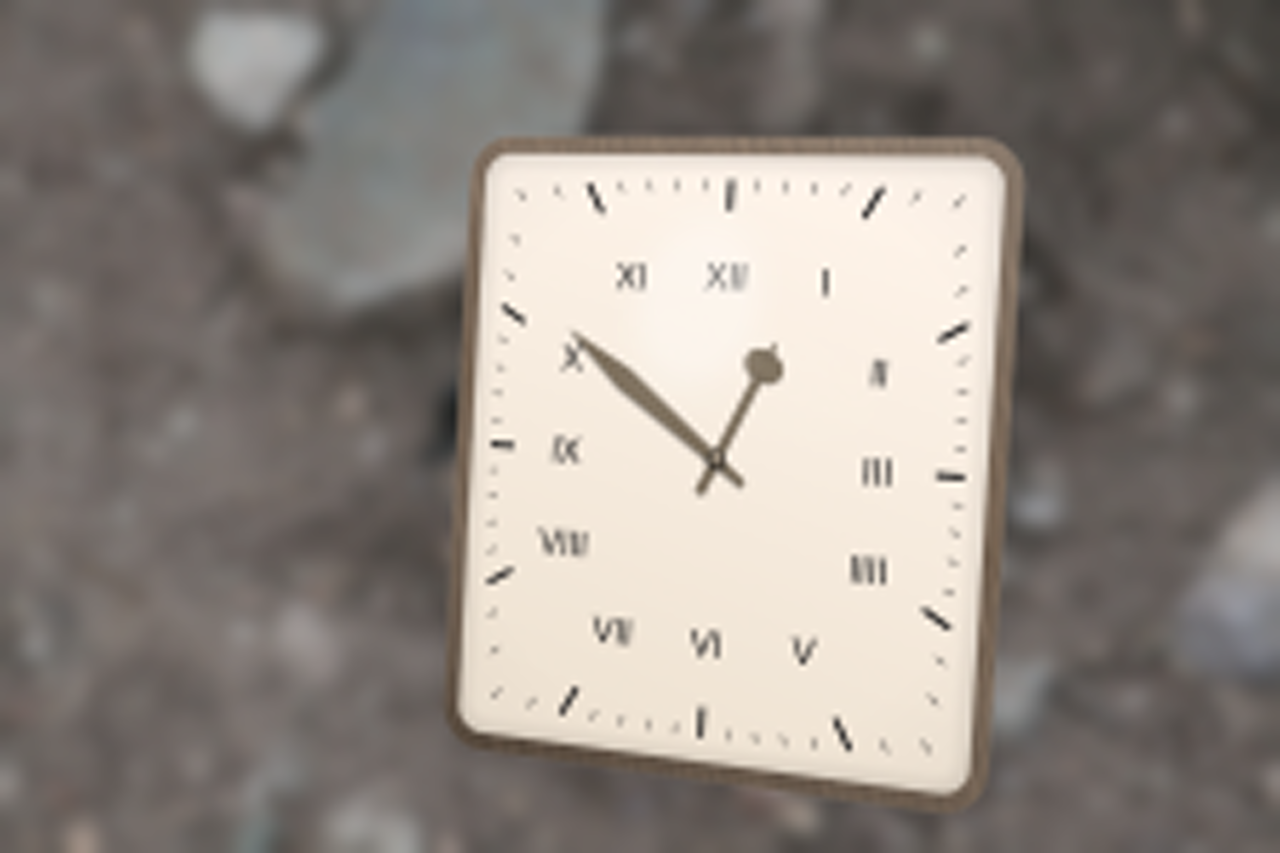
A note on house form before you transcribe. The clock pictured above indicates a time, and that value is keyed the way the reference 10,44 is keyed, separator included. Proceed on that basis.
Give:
12,51
